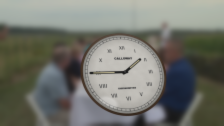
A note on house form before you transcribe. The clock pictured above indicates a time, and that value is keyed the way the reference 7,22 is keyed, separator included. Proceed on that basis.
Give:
1,45
